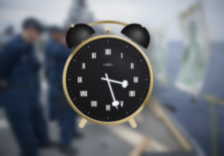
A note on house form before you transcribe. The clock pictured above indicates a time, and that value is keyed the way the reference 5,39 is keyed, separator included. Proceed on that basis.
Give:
3,27
